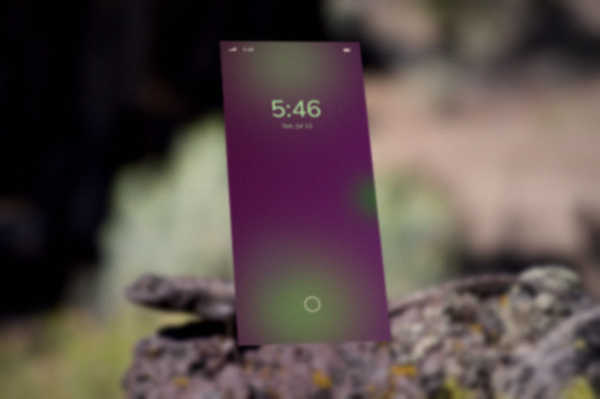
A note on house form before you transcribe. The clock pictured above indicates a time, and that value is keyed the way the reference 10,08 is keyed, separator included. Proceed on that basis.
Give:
5,46
